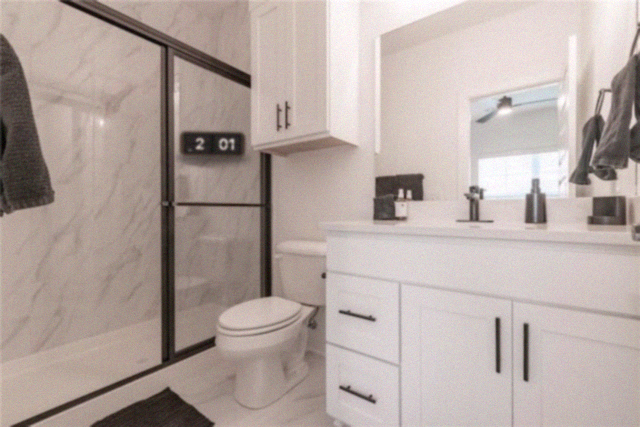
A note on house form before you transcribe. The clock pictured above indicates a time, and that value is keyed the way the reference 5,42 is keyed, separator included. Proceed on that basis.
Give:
2,01
